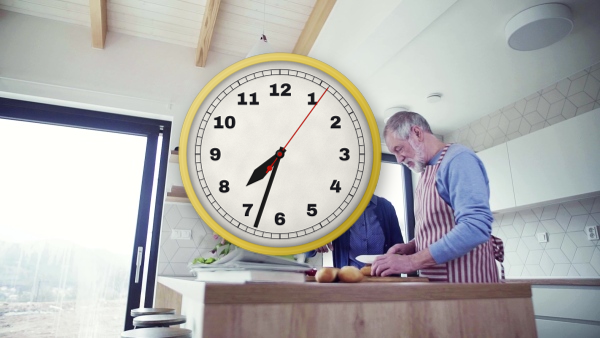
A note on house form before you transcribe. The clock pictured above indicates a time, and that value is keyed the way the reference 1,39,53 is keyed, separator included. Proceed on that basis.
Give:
7,33,06
